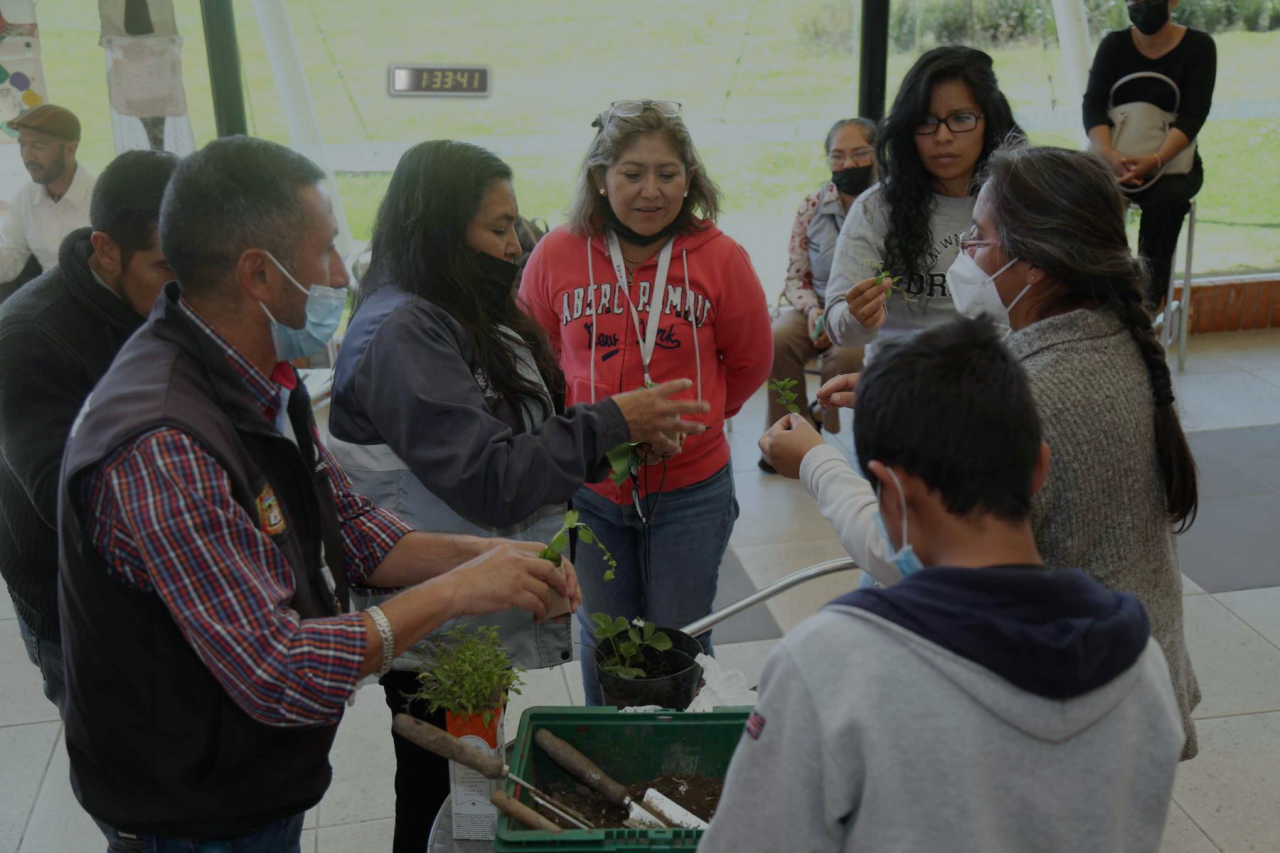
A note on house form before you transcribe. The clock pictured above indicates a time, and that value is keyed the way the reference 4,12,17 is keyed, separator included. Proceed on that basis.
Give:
1,33,41
